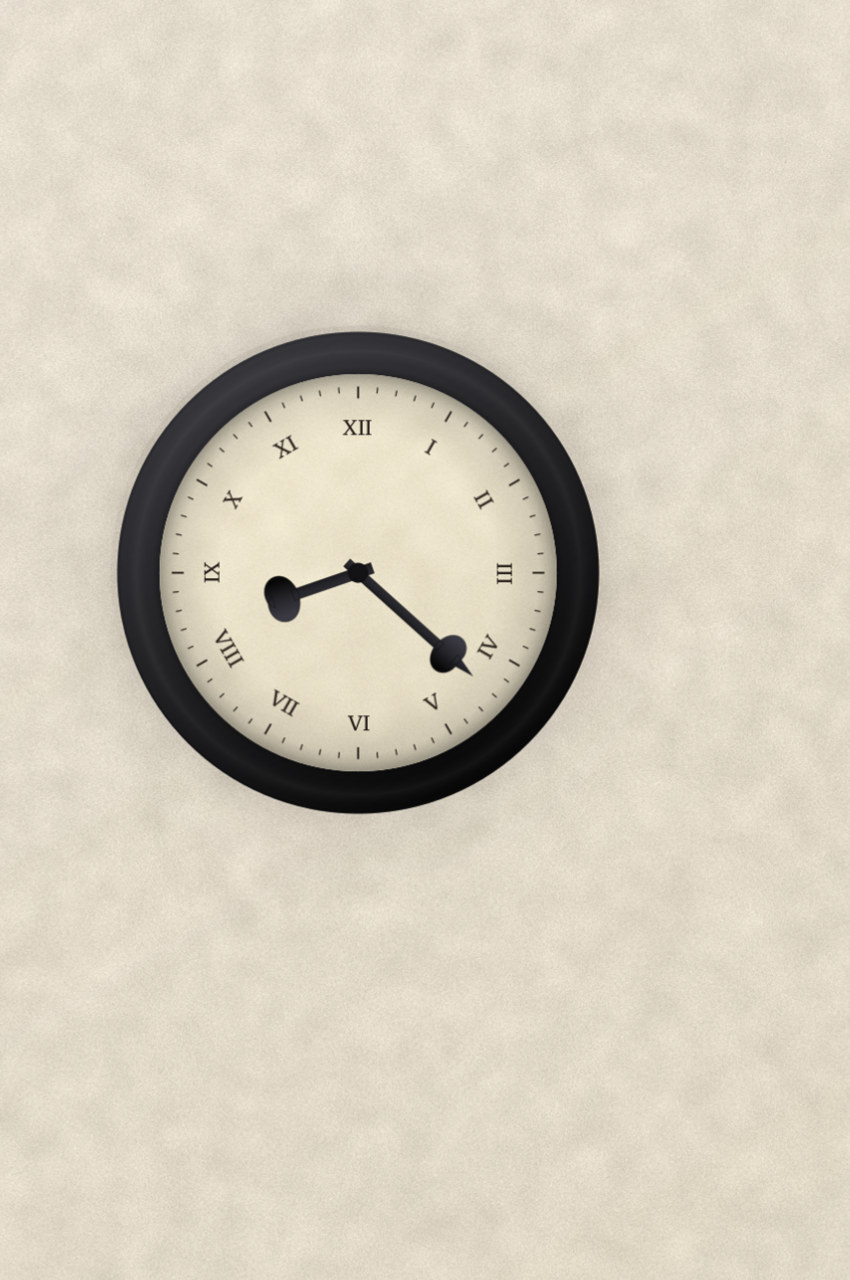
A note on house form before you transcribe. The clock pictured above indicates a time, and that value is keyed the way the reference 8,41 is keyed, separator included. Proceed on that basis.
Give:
8,22
